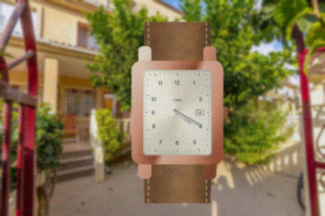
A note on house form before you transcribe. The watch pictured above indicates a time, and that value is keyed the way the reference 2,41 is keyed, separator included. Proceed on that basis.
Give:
4,20
